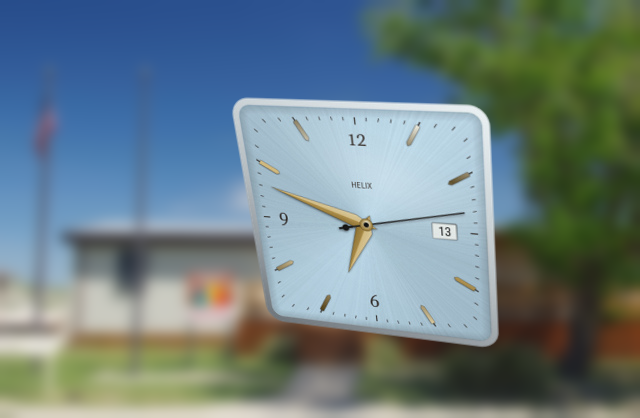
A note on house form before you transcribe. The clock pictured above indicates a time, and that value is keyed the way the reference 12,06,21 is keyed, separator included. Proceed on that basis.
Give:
6,48,13
